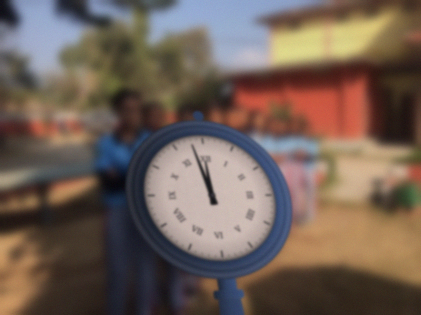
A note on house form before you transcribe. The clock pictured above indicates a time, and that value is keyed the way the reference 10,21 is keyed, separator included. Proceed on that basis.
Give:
11,58
